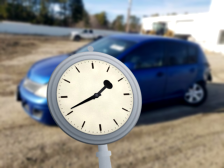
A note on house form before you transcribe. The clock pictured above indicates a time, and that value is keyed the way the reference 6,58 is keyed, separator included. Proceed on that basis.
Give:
1,41
